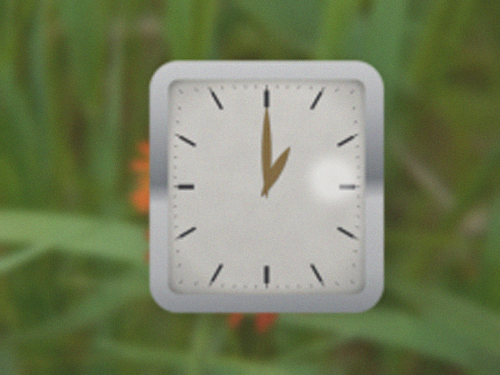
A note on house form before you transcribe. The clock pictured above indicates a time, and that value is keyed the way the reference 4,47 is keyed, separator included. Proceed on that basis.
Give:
1,00
